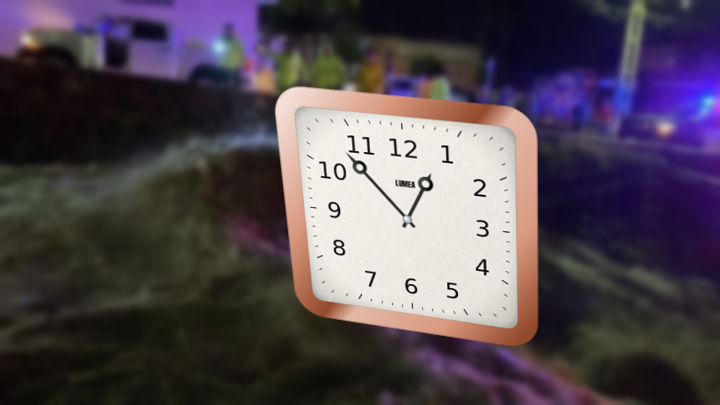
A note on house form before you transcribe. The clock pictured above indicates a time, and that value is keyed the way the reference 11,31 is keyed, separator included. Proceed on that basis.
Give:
12,53
